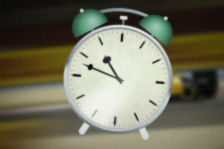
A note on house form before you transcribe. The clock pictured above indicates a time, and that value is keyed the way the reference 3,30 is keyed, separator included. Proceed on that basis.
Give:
10,48
